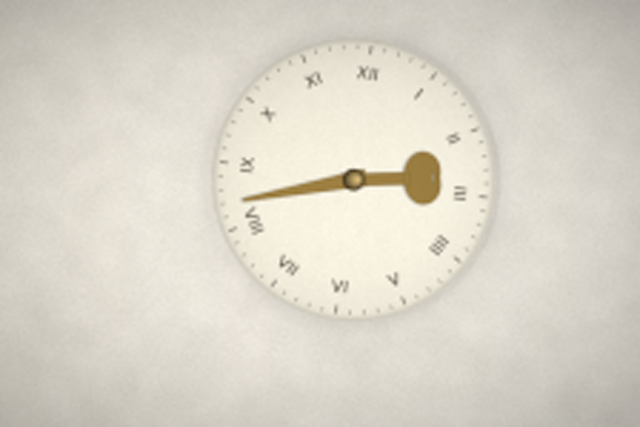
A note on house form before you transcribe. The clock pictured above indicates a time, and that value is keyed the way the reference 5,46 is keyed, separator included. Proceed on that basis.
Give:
2,42
